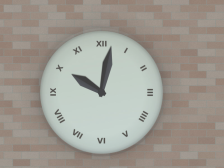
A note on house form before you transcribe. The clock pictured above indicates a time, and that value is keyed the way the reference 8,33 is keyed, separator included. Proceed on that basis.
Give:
10,02
